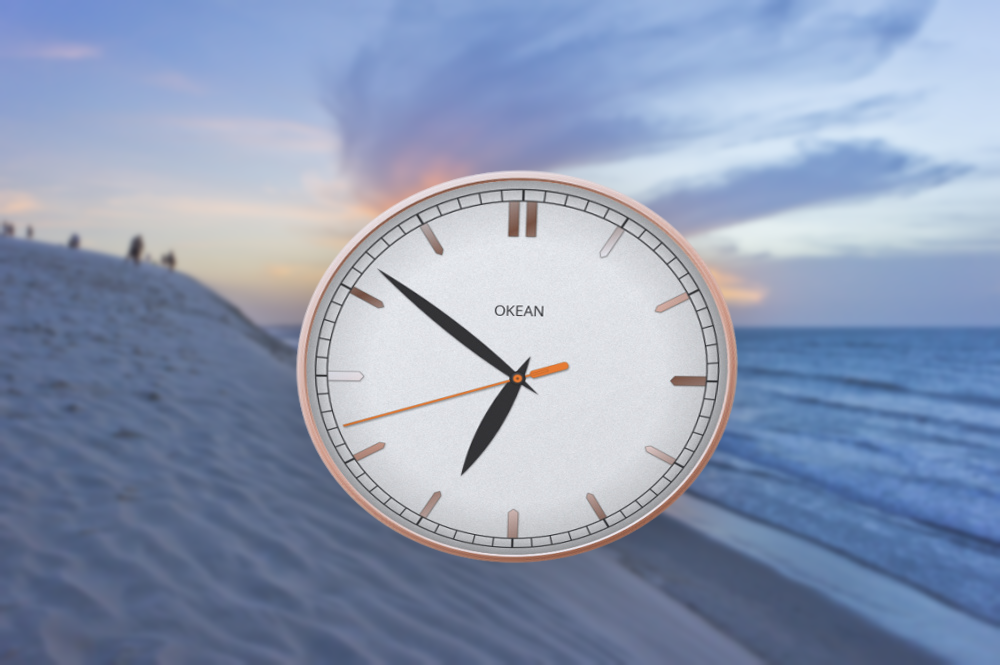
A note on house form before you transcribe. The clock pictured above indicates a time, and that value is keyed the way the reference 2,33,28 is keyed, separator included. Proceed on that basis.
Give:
6,51,42
